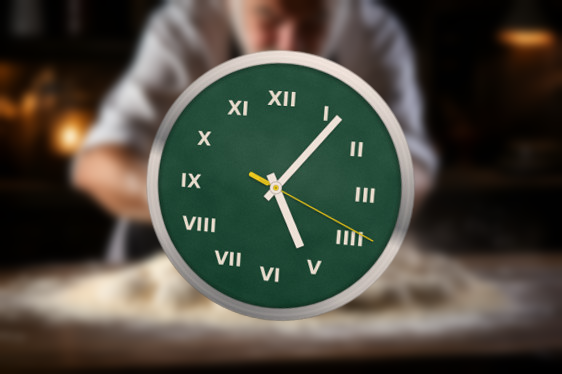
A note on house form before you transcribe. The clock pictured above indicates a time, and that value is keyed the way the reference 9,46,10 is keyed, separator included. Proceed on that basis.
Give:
5,06,19
